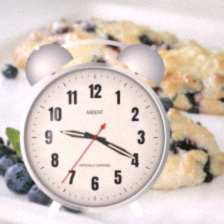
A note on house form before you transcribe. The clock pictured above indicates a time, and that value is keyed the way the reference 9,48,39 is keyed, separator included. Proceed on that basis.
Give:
9,19,36
